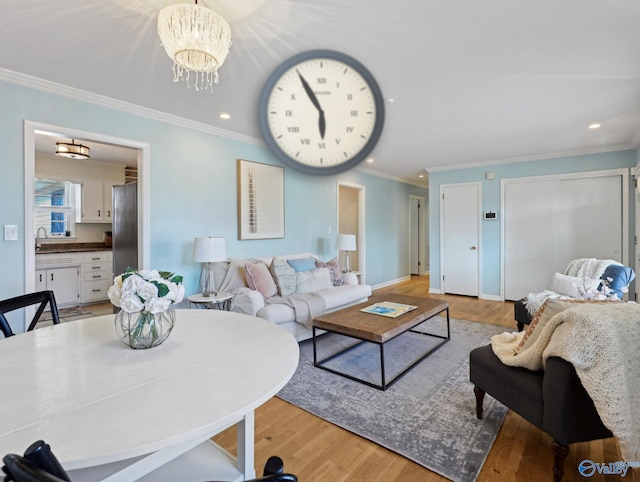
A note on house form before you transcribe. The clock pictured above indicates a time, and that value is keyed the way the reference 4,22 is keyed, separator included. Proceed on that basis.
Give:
5,55
